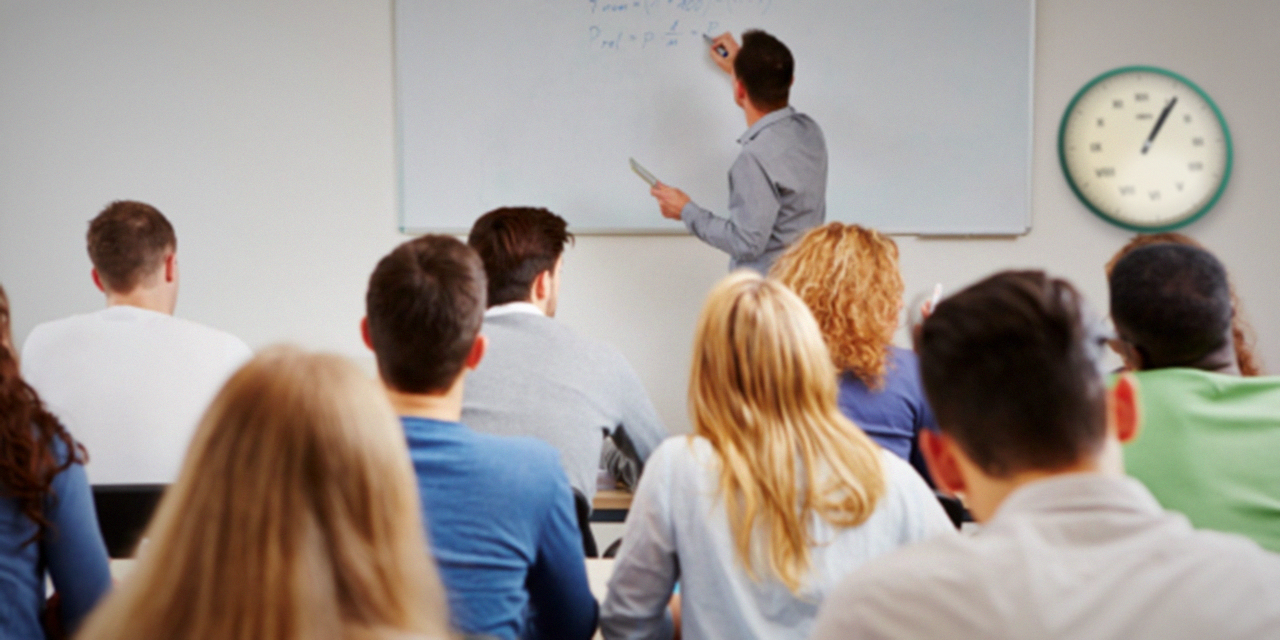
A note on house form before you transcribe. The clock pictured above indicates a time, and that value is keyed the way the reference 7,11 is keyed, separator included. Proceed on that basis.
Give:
1,06
